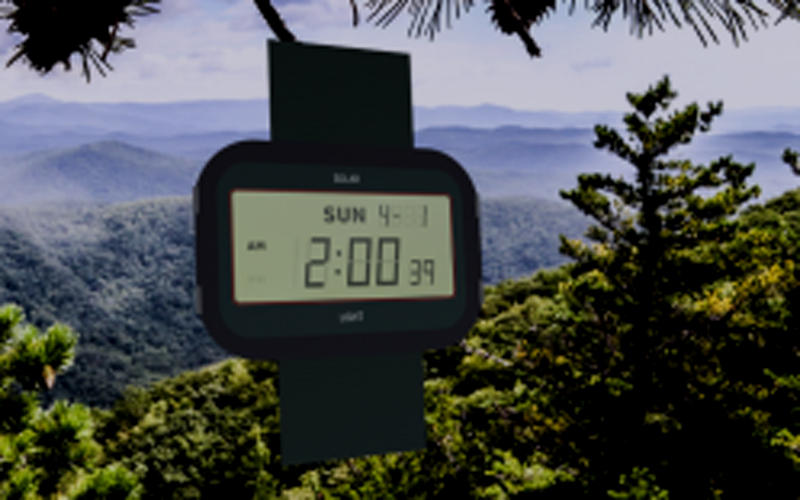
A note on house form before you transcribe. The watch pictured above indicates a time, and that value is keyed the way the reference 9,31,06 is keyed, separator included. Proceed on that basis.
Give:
2,00,39
